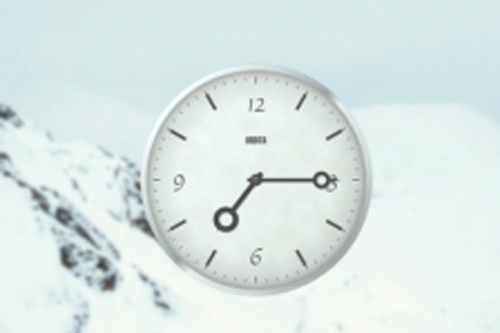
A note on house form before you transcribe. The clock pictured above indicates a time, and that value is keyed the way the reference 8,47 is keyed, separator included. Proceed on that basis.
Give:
7,15
